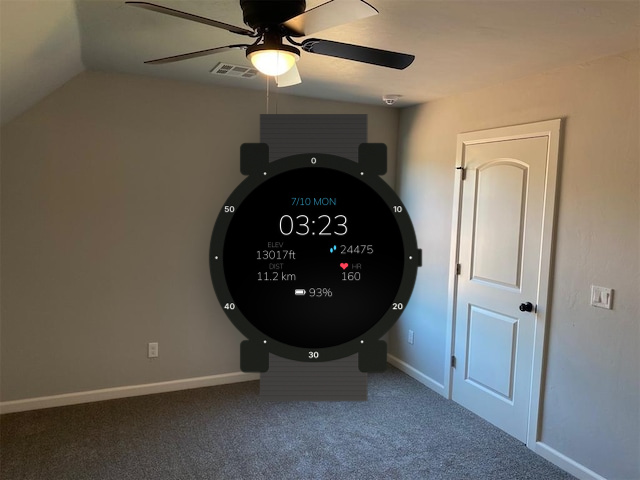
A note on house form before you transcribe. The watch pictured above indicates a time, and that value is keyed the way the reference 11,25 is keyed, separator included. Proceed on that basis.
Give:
3,23
